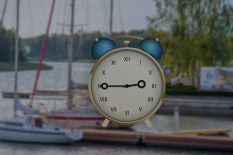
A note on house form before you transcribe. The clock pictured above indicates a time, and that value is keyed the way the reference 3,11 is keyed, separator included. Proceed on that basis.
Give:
2,45
